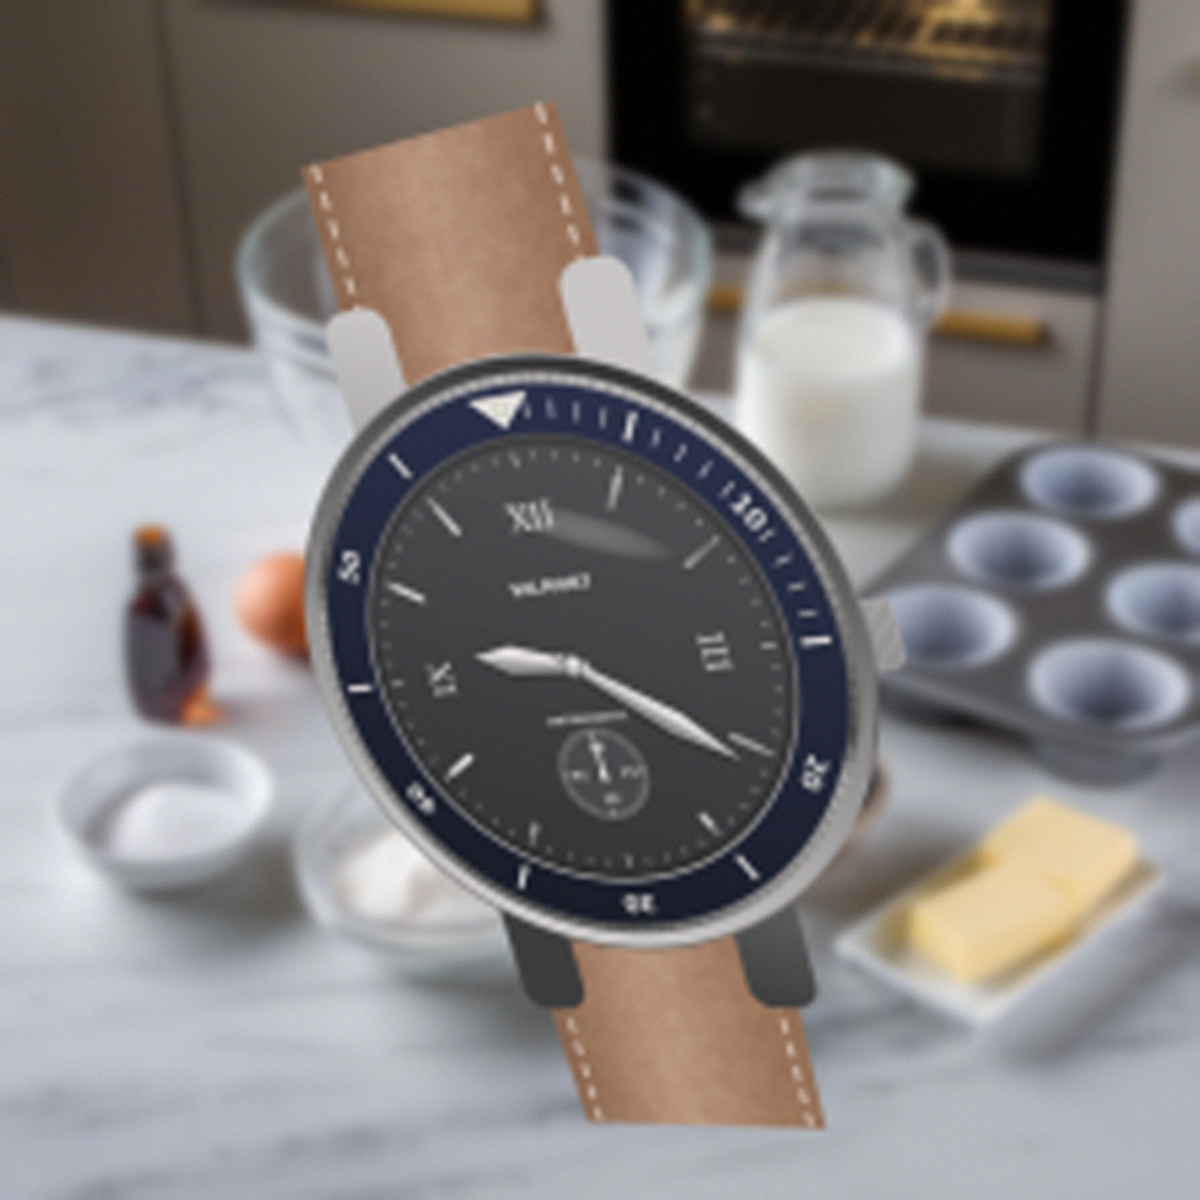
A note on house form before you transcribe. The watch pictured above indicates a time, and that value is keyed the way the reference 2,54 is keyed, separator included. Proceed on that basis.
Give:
9,21
